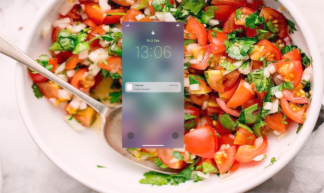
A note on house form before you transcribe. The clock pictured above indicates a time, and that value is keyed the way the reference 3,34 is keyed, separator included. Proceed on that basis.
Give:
13,06
